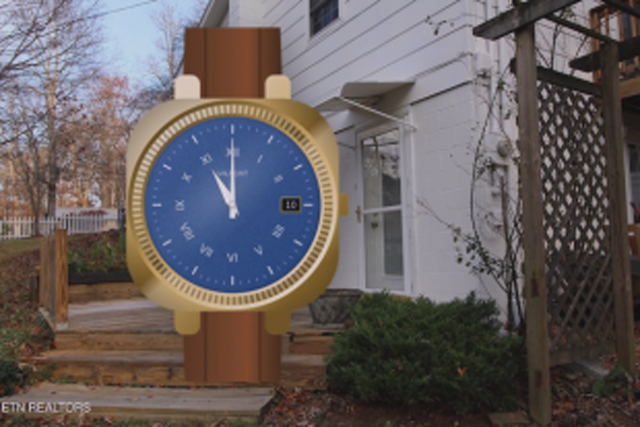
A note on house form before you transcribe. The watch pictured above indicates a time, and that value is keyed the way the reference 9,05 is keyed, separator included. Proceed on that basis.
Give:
11,00
